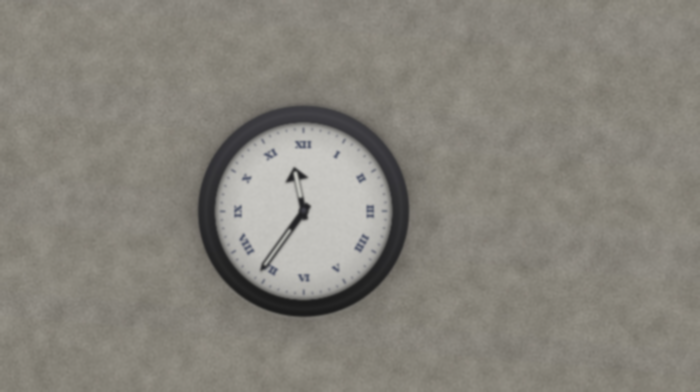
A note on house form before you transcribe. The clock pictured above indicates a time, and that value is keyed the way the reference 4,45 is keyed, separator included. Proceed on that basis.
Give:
11,36
